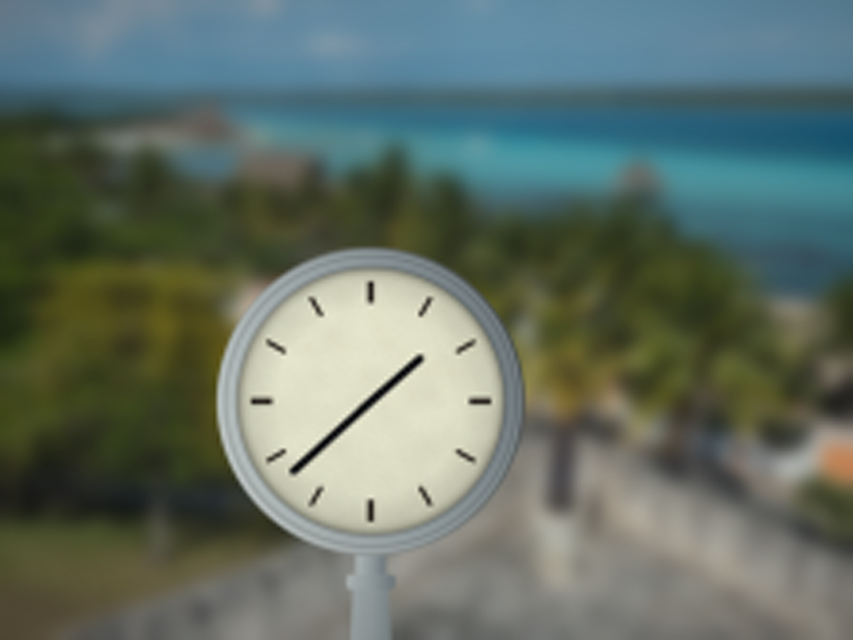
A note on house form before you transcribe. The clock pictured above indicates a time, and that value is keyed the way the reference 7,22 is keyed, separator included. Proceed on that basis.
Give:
1,38
